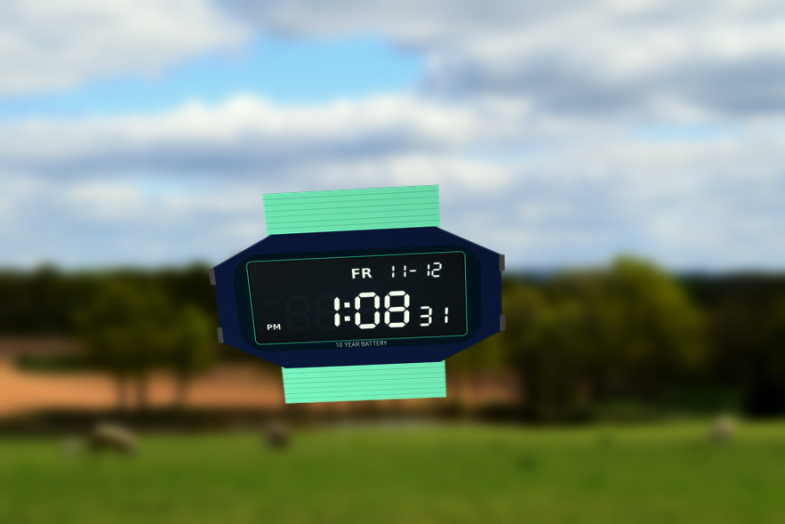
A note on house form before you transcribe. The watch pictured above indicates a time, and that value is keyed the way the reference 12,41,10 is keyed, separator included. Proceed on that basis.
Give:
1,08,31
